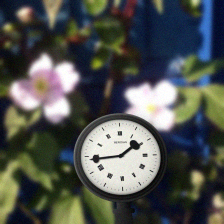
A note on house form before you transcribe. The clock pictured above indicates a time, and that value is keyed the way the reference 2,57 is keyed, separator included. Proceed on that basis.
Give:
1,44
